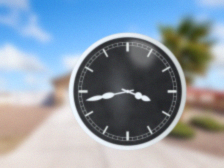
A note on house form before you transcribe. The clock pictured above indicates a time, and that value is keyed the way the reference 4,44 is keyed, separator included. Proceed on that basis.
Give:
3,43
